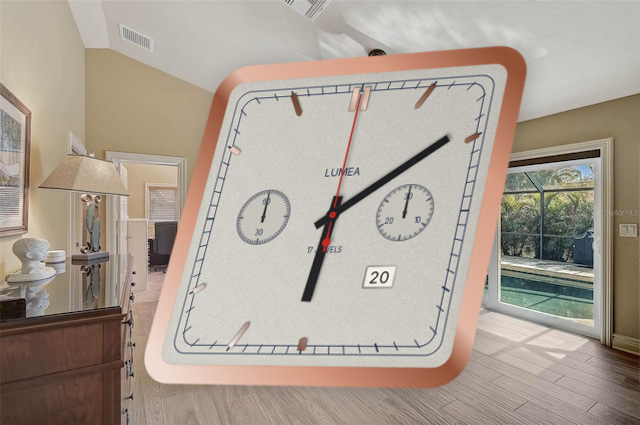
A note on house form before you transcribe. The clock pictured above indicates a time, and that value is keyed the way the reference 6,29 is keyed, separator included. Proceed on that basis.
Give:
6,09
